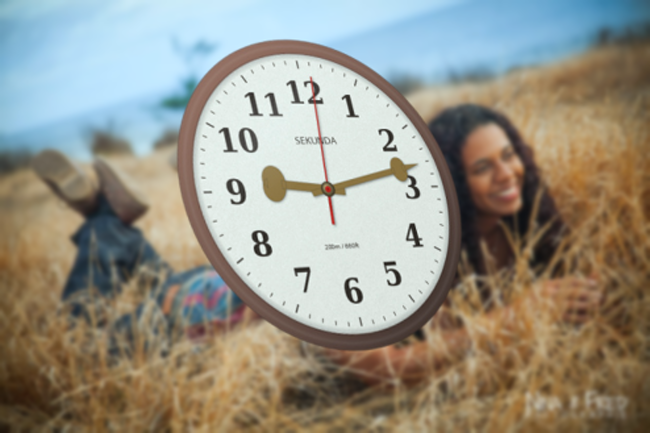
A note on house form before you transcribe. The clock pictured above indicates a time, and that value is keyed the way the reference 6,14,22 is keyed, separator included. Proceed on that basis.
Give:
9,13,01
